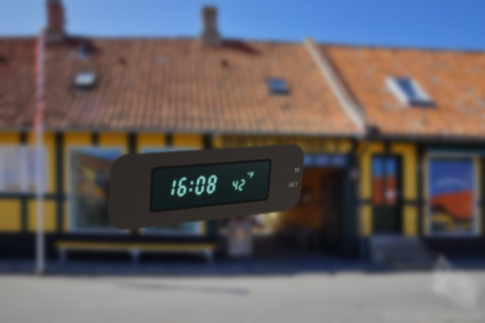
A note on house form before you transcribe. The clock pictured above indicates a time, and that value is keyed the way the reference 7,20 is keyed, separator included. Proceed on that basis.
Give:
16,08
